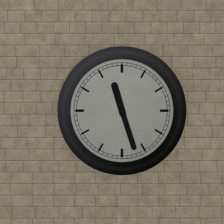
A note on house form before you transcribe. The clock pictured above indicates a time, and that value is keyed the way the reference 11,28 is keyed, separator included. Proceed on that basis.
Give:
11,27
